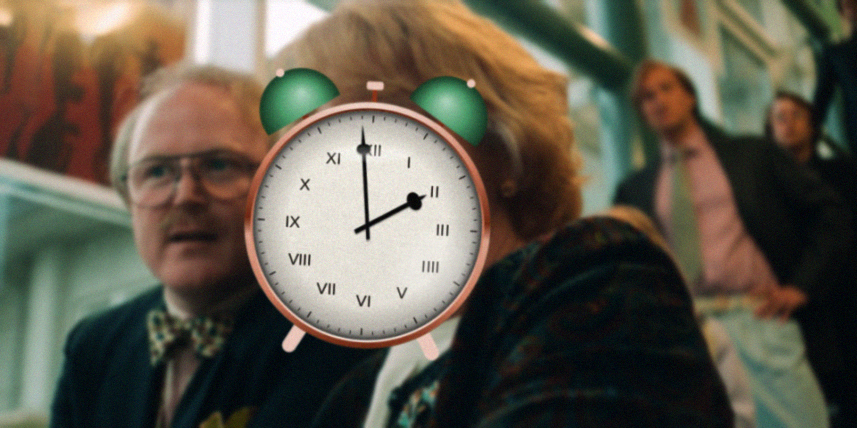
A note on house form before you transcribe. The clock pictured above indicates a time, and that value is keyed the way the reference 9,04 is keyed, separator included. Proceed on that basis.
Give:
1,59
